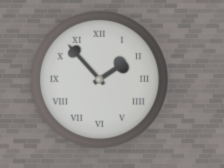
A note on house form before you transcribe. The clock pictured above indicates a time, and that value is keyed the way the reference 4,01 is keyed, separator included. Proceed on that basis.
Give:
1,53
